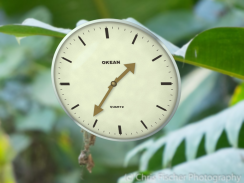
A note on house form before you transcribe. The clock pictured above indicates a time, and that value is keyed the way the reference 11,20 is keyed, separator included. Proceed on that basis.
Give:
1,36
